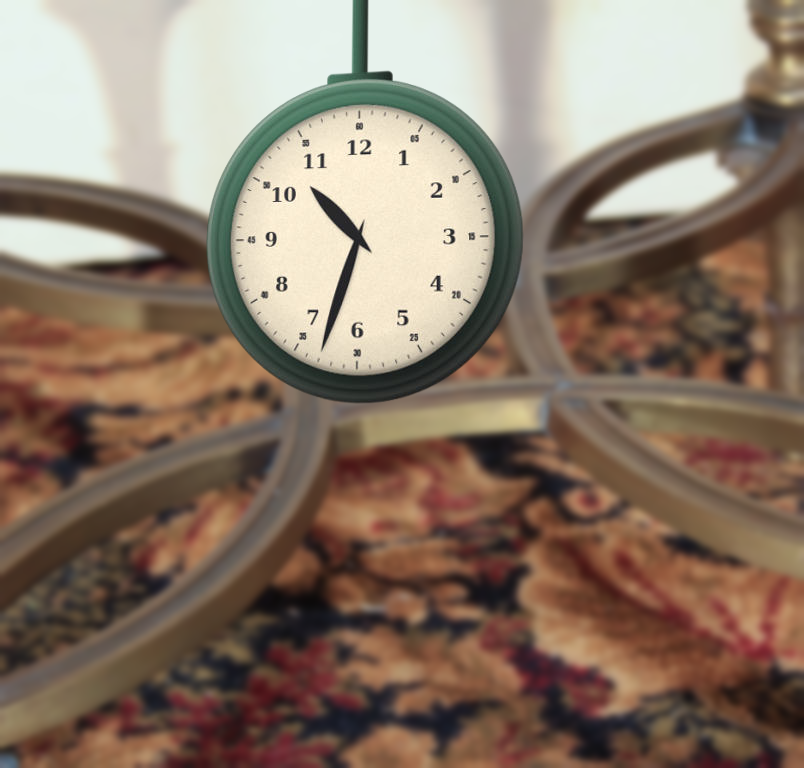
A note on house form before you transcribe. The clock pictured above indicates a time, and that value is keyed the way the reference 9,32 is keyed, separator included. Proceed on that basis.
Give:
10,33
